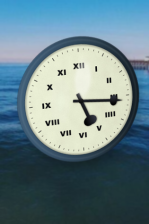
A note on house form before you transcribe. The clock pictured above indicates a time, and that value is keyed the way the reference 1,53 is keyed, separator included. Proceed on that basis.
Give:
5,16
